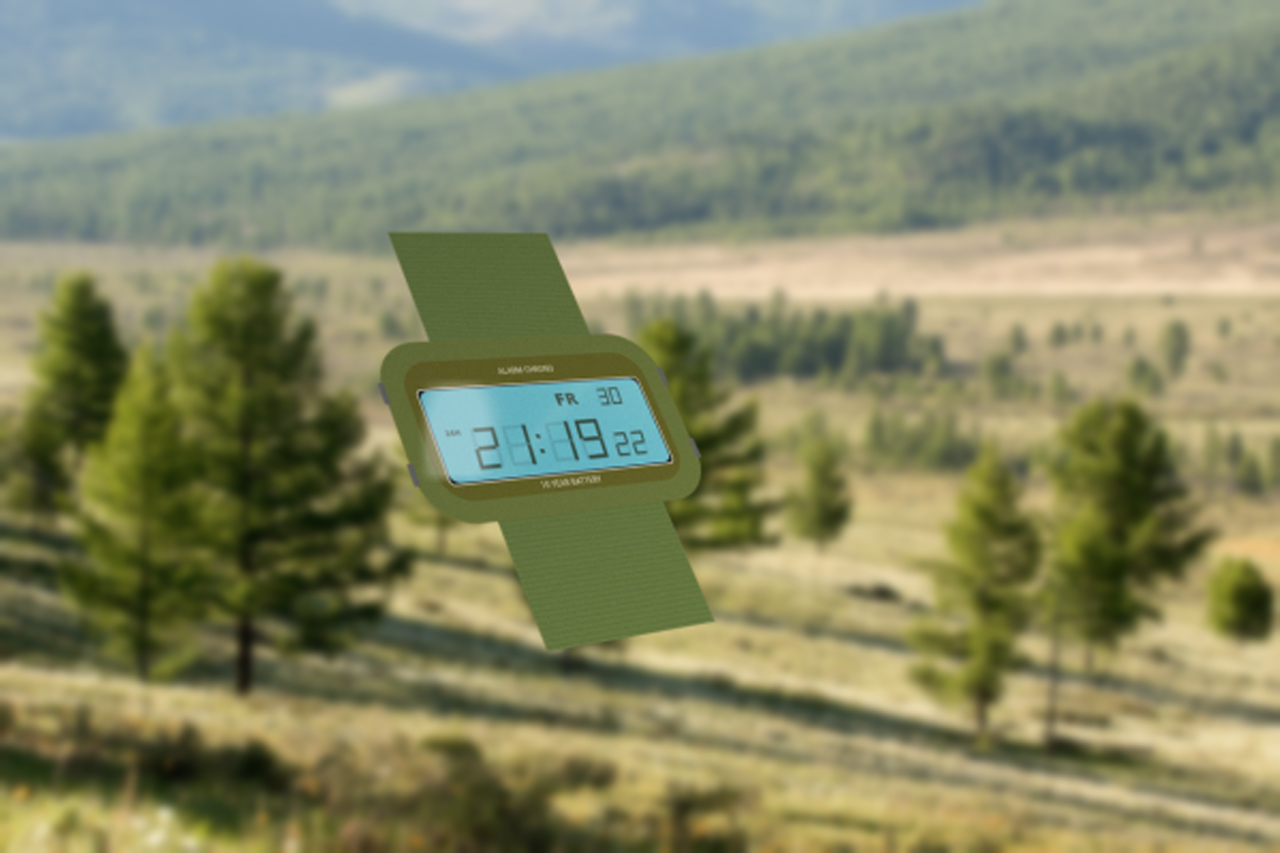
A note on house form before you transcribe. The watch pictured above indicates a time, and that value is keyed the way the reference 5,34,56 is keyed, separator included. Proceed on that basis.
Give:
21,19,22
